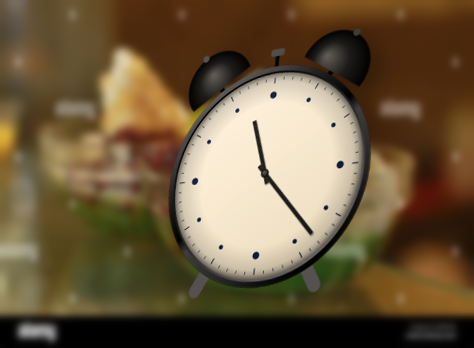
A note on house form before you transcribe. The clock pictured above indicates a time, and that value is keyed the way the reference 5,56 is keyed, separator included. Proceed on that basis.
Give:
11,23
